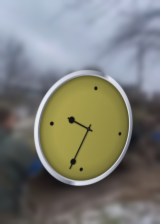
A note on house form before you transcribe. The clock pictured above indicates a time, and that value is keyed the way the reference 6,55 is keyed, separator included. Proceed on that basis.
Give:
9,33
